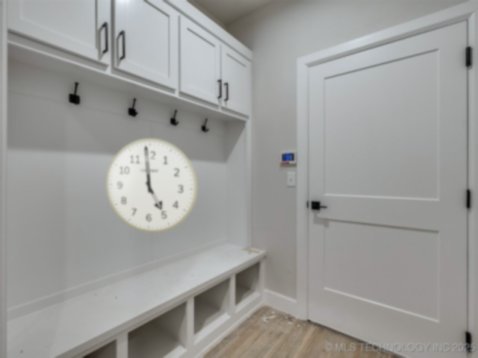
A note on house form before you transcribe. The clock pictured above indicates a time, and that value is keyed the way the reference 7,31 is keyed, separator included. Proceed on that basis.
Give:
4,59
